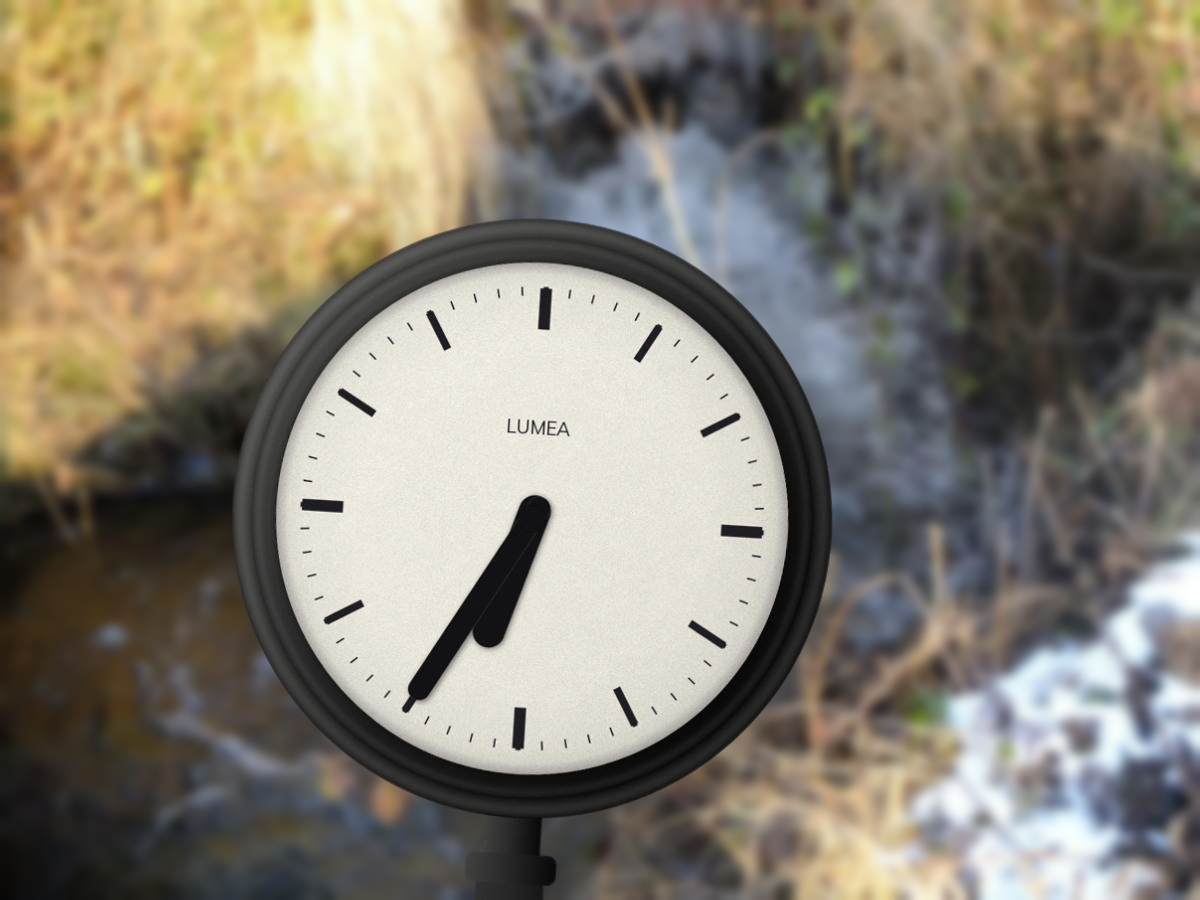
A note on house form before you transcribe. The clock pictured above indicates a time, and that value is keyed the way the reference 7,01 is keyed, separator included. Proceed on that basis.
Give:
6,35
